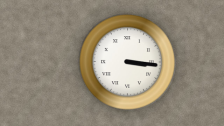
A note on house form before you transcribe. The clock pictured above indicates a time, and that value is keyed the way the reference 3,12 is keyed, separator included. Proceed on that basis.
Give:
3,16
